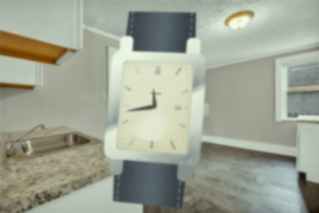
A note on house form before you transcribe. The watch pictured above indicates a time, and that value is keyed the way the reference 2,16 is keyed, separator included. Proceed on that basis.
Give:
11,43
